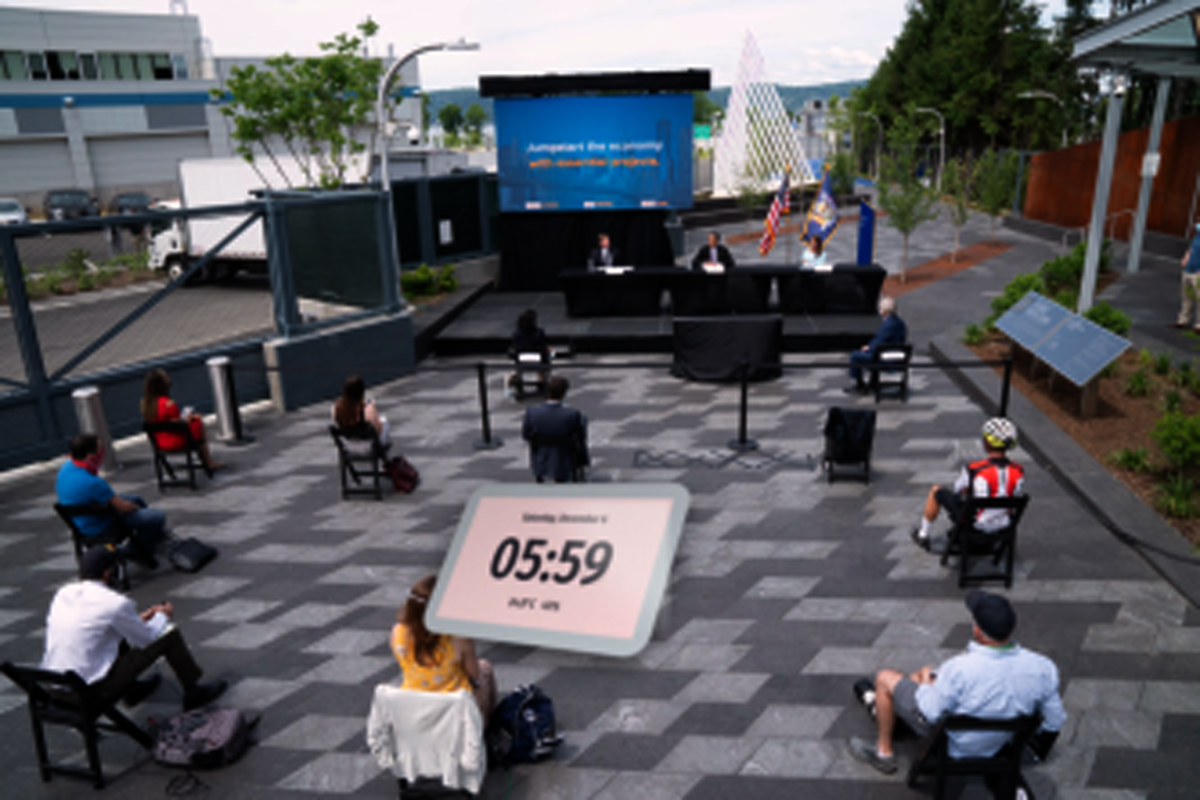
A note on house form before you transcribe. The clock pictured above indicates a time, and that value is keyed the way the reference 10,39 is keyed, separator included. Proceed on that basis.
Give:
5,59
